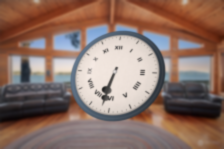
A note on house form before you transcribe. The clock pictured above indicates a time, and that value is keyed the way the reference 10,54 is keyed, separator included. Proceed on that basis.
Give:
6,32
